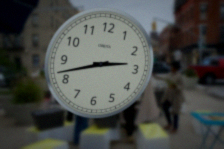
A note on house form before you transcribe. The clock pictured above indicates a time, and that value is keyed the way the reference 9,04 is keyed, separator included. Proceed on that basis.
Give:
2,42
